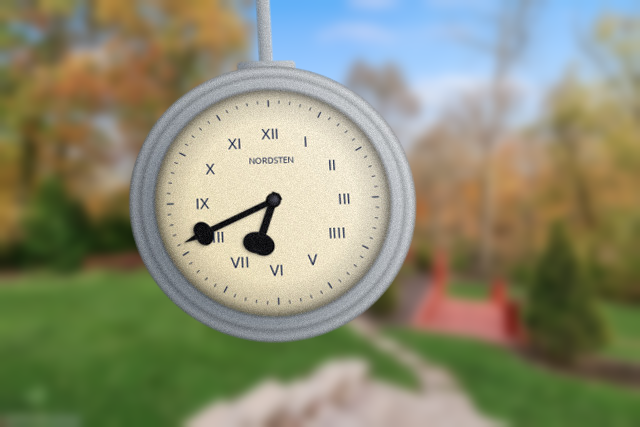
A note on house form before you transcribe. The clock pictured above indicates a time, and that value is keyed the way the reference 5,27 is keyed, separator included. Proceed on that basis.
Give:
6,41
